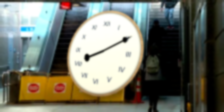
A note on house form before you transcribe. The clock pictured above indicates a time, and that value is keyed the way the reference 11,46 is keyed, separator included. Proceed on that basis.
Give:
8,10
